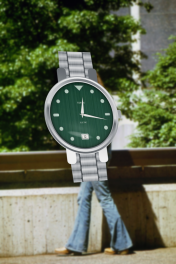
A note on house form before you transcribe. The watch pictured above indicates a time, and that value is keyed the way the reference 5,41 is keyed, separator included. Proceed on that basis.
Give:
12,17
